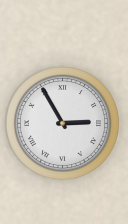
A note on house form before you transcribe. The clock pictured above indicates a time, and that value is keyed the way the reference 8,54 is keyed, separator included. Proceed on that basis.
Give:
2,55
